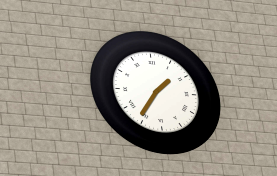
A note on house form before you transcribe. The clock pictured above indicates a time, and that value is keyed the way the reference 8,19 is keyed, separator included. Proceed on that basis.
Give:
1,36
